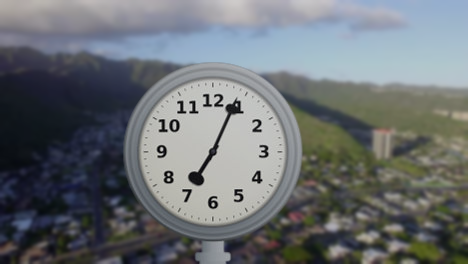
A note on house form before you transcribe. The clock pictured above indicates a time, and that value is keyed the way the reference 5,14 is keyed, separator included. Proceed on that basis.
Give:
7,04
